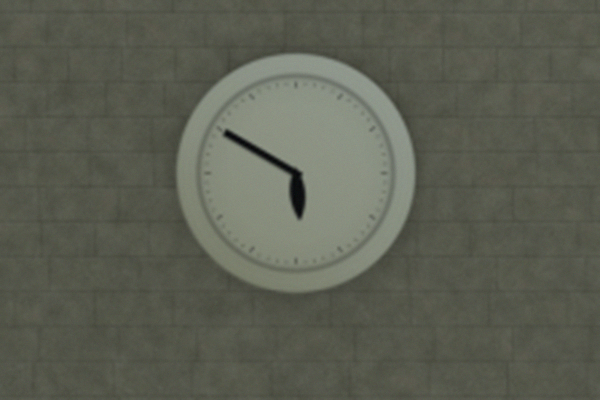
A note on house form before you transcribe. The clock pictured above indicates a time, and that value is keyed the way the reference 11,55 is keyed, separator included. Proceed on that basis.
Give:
5,50
